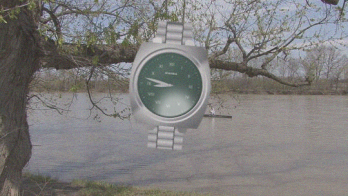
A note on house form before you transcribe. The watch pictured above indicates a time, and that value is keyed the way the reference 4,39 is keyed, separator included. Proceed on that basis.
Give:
8,47
